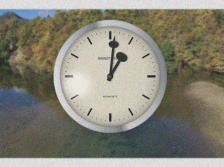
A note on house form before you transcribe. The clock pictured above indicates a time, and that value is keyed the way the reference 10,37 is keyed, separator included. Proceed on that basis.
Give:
1,01
